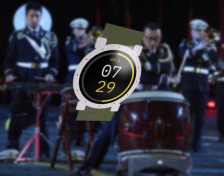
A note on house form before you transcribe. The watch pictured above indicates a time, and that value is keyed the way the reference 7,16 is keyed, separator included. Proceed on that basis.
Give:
7,29
